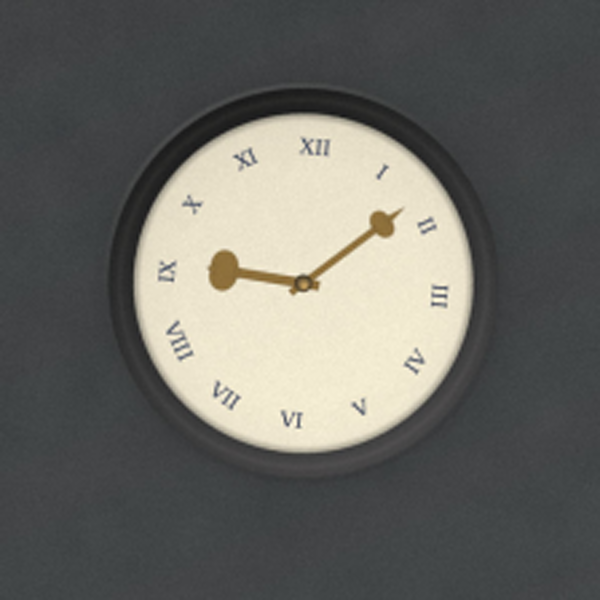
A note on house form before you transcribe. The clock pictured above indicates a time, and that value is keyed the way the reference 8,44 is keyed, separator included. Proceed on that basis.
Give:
9,08
